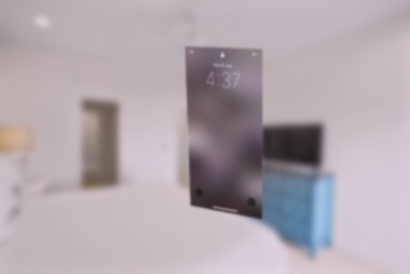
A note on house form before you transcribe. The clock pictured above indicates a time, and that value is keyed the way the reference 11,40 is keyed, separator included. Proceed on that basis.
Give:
4,37
